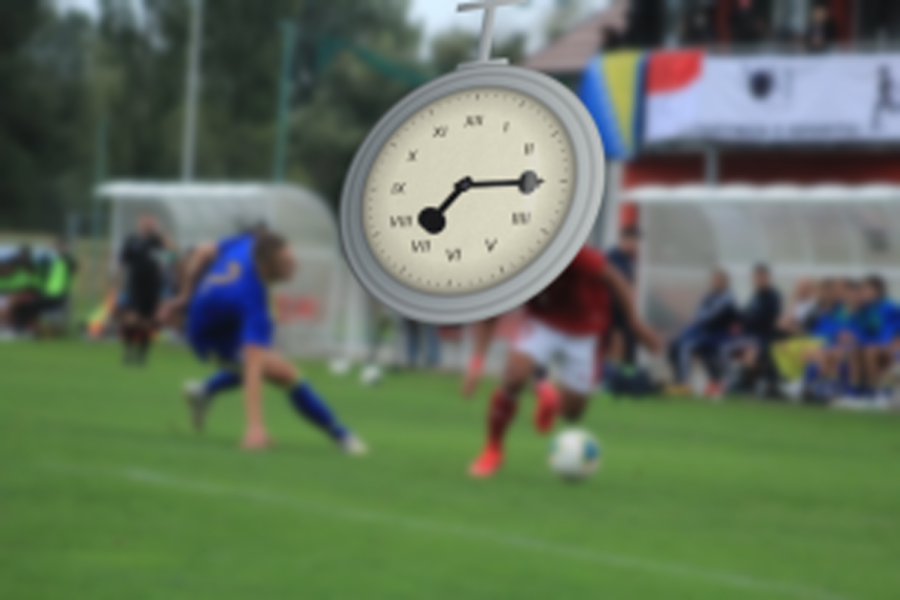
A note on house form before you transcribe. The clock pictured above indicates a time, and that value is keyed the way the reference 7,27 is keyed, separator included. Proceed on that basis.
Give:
7,15
